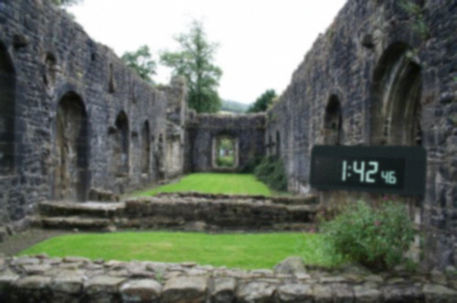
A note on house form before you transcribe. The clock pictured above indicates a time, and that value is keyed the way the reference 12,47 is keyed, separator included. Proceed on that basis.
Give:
1,42
